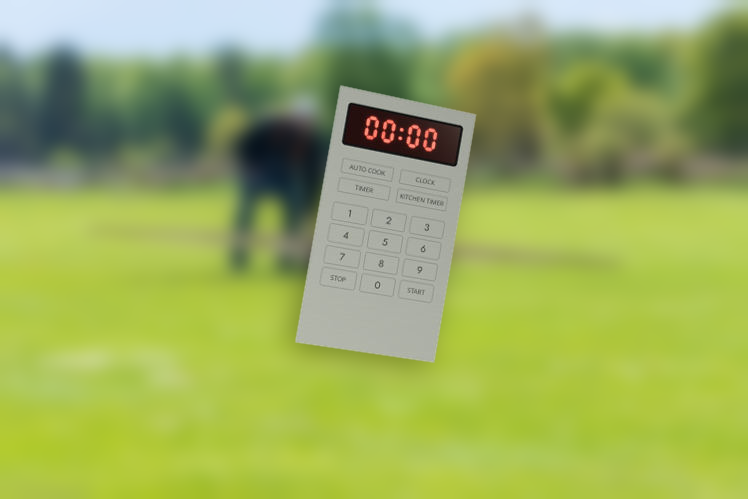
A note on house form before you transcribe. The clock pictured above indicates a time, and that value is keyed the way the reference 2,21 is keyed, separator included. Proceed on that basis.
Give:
0,00
